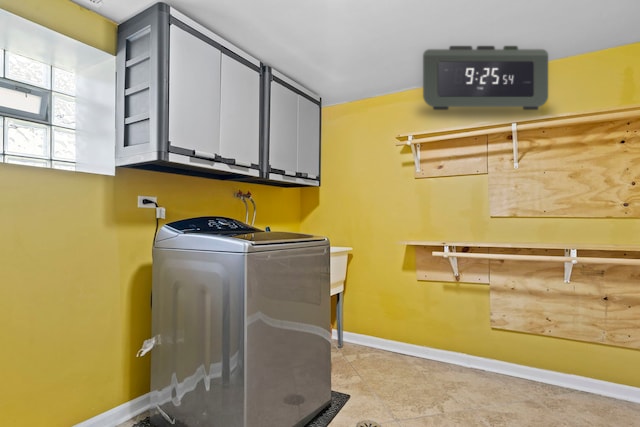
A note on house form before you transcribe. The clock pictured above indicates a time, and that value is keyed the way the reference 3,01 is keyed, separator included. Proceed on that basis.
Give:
9,25
